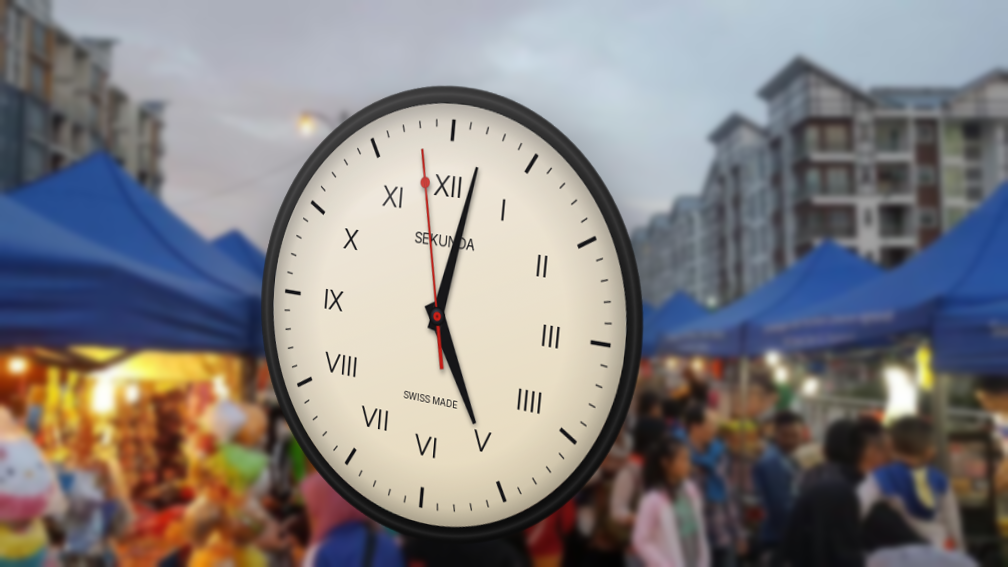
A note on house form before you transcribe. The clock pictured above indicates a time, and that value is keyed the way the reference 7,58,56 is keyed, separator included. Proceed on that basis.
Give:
5,01,58
